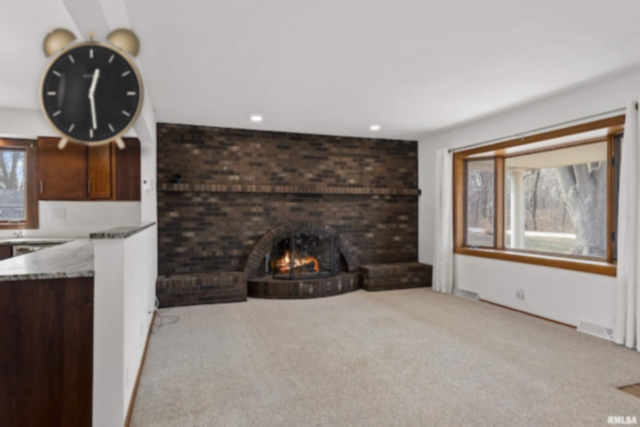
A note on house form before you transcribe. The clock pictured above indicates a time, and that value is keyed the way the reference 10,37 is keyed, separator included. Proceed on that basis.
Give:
12,29
